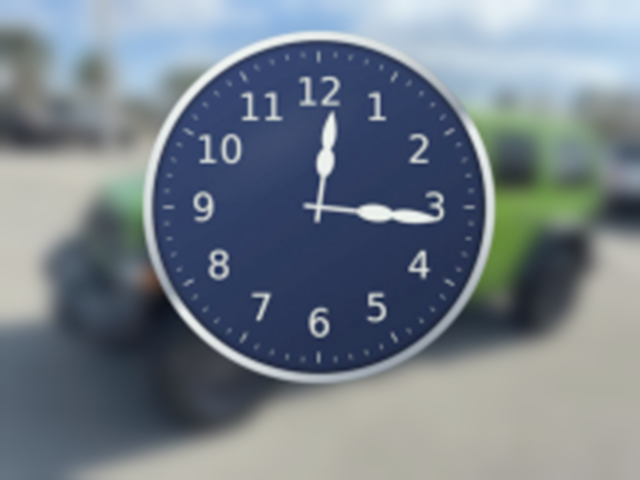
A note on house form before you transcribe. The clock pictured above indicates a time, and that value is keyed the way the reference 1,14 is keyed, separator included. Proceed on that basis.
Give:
12,16
